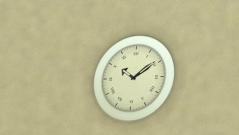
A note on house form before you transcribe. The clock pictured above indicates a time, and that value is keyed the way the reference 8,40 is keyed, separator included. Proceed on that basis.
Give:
10,09
